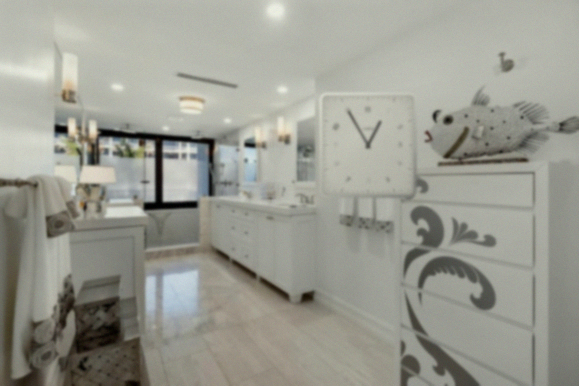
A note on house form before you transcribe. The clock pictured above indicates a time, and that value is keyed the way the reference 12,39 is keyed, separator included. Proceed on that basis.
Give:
12,55
